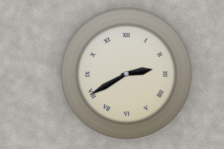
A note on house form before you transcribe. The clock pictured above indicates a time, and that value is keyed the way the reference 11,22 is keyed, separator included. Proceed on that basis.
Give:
2,40
